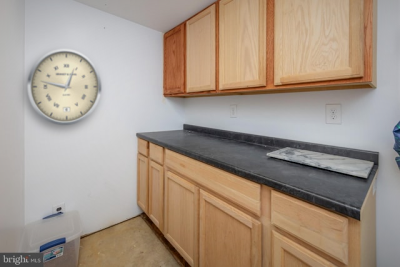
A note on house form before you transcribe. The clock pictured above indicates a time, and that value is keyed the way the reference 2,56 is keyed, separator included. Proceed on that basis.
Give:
12,47
